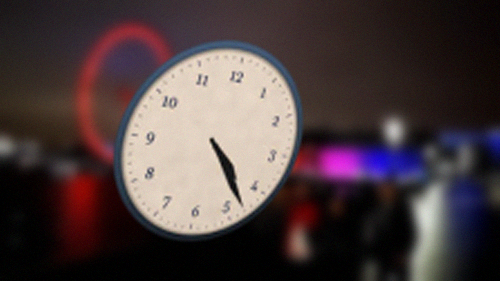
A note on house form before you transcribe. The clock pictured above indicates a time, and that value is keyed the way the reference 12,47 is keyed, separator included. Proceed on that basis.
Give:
4,23
